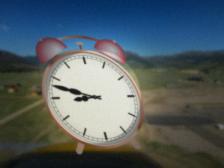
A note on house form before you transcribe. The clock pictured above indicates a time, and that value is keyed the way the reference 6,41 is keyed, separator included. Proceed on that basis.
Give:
8,48
